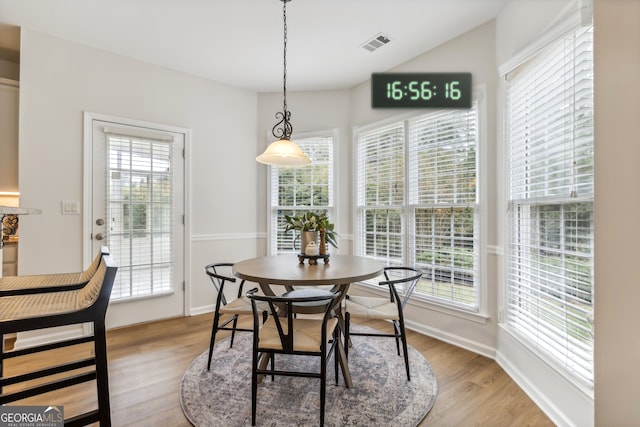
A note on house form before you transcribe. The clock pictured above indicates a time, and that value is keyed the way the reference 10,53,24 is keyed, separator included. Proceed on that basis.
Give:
16,56,16
